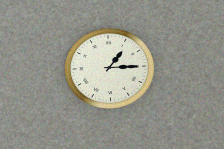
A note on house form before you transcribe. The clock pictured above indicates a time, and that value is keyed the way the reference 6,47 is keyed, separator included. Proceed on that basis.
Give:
1,15
